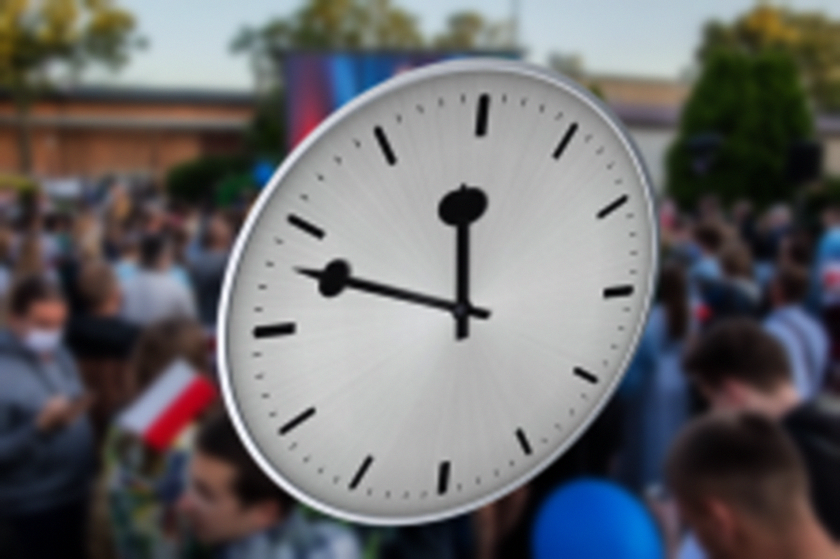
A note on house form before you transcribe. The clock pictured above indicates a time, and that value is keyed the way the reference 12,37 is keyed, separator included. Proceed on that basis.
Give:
11,48
